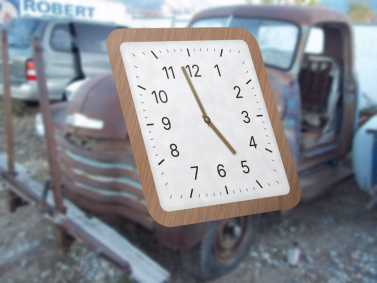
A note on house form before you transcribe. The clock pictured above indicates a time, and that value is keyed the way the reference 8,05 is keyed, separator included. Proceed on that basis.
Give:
4,58
